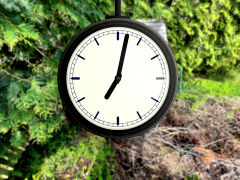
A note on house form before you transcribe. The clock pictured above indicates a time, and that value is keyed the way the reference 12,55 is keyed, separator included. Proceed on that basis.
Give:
7,02
